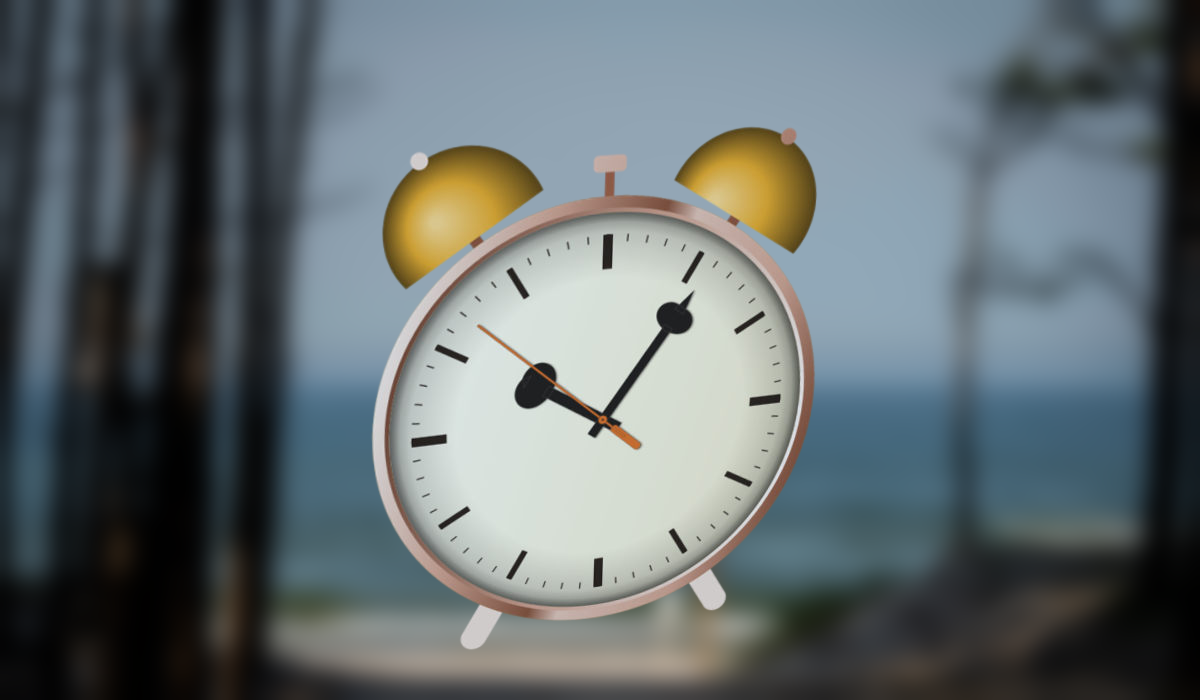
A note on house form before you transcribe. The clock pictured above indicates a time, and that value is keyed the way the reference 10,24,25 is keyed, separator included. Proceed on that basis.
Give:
10,05,52
